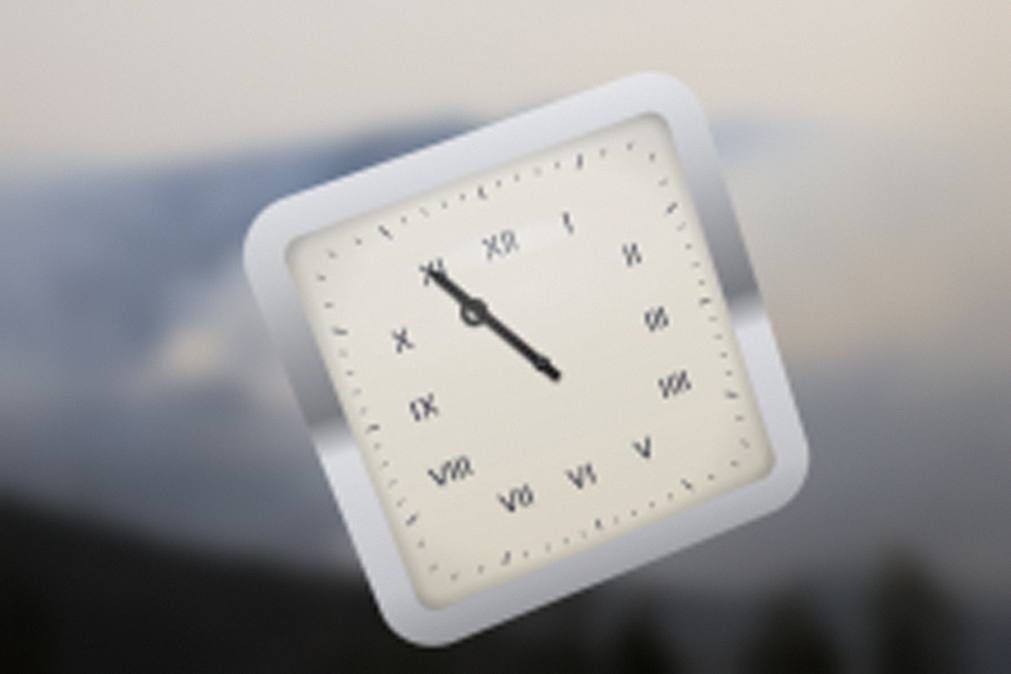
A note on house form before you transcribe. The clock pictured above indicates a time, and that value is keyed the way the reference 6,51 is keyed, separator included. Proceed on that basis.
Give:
10,55
